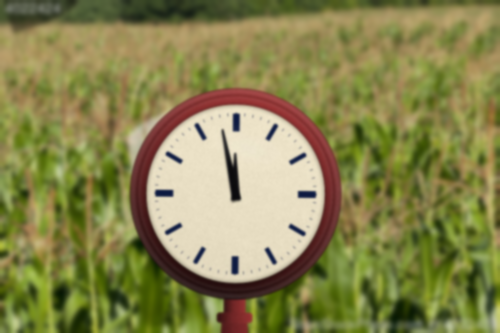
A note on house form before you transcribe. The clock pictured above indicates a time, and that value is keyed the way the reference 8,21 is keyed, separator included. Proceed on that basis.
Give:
11,58
